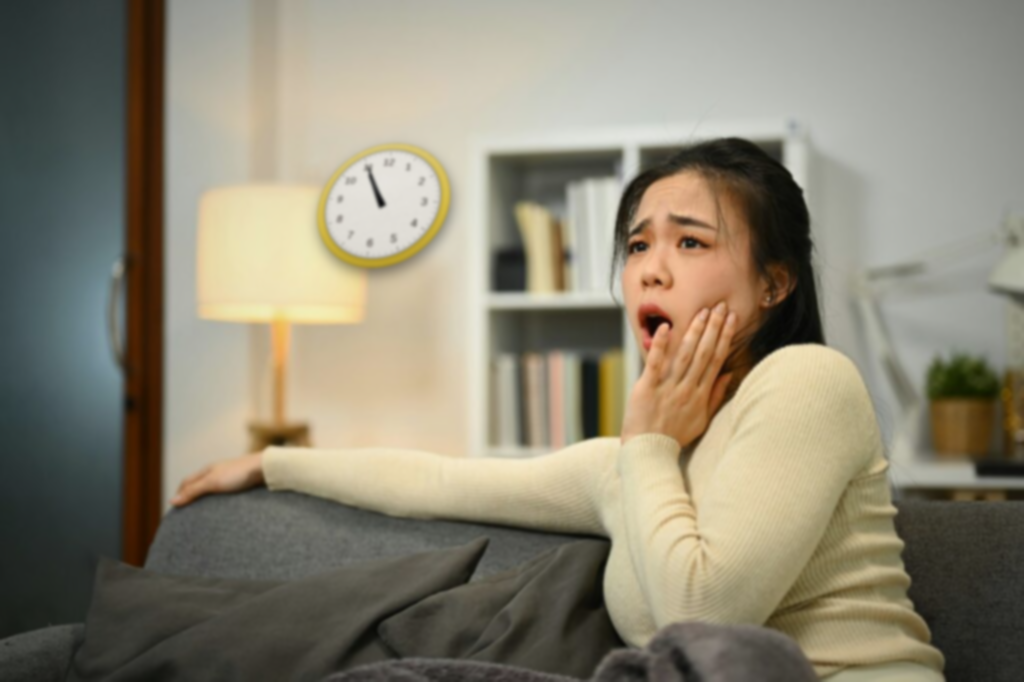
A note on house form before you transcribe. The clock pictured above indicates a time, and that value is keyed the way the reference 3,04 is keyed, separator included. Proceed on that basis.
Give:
10,55
